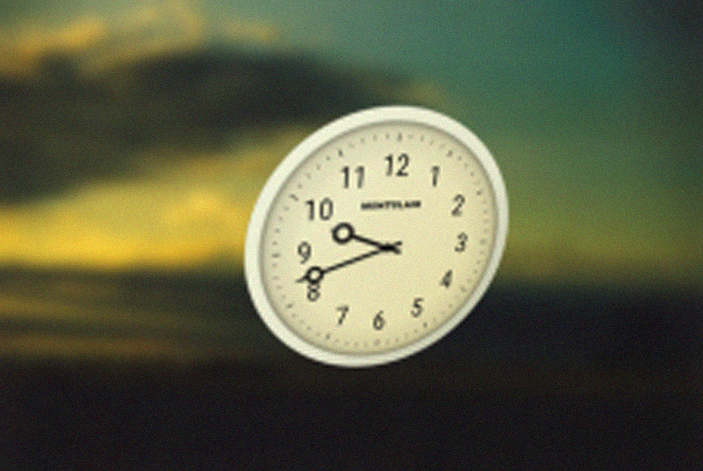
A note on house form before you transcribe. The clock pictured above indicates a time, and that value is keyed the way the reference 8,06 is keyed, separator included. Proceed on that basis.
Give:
9,42
